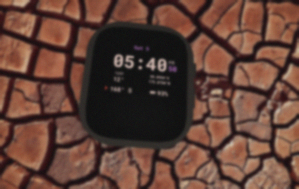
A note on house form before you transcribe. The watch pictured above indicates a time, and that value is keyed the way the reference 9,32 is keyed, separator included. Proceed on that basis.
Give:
5,40
